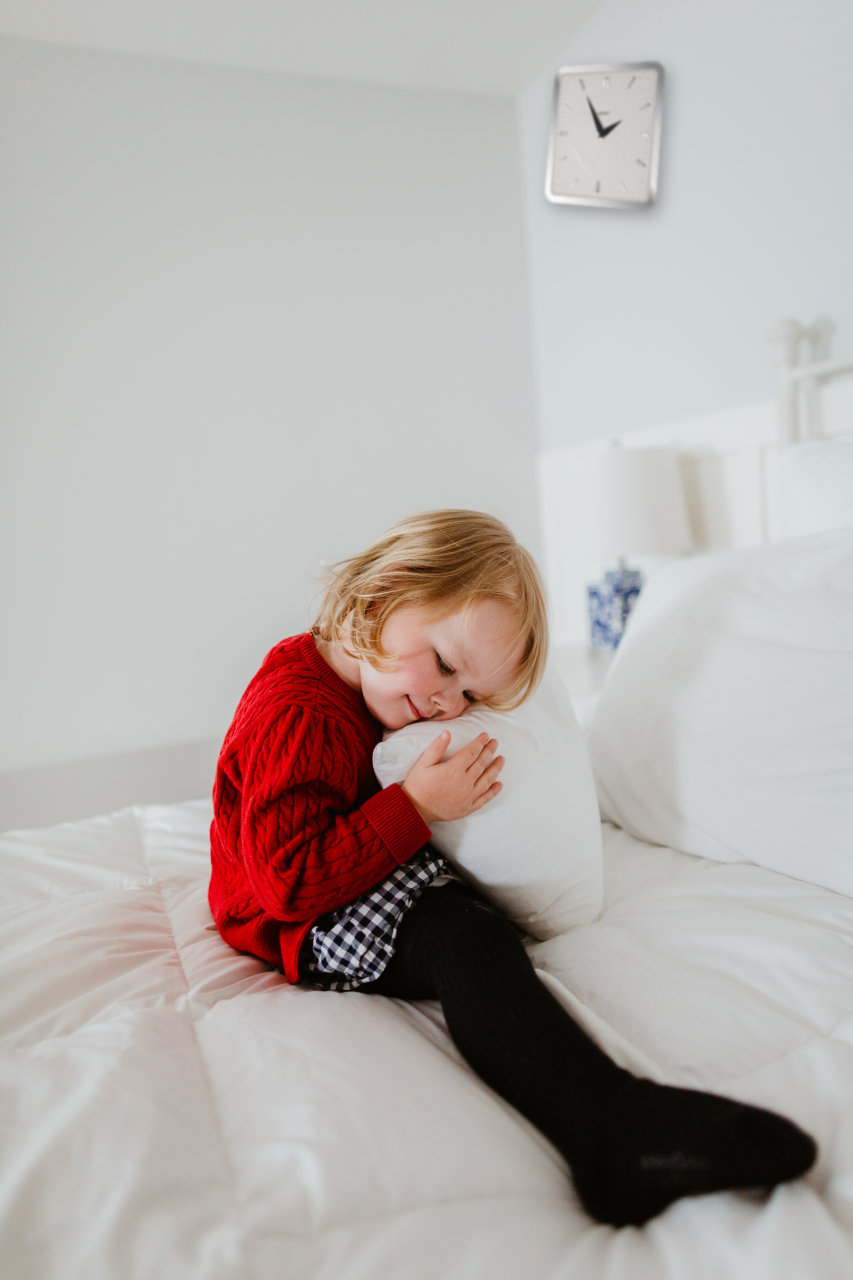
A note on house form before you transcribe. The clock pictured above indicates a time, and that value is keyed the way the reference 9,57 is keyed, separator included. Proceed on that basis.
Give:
1,55
